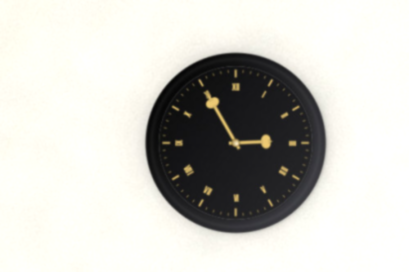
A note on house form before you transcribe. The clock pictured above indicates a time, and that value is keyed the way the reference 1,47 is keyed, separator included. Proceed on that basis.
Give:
2,55
